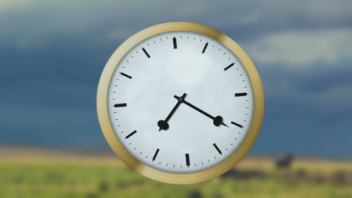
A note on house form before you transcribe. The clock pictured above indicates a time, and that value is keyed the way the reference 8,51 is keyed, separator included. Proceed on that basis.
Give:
7,21
